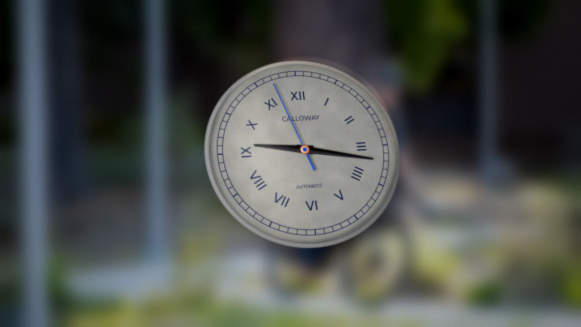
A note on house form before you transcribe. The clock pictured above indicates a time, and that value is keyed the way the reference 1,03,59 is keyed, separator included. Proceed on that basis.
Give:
9,16,57
